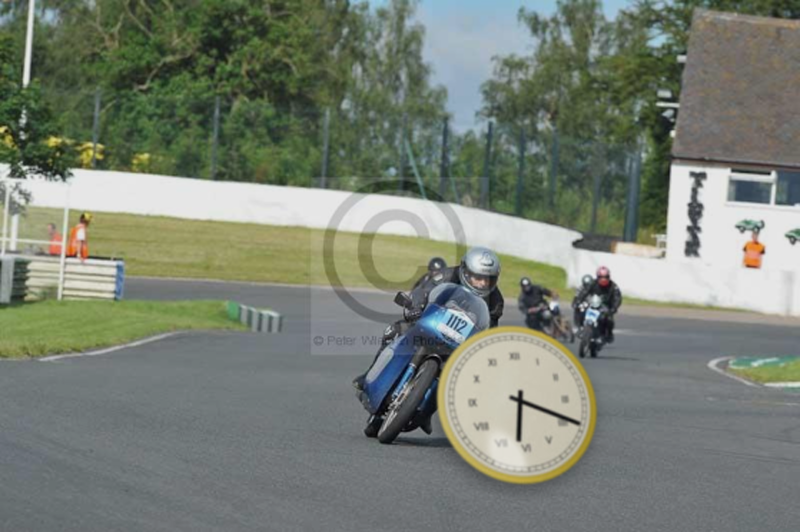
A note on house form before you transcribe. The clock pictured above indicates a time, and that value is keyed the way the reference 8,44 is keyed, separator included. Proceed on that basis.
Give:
6,19
